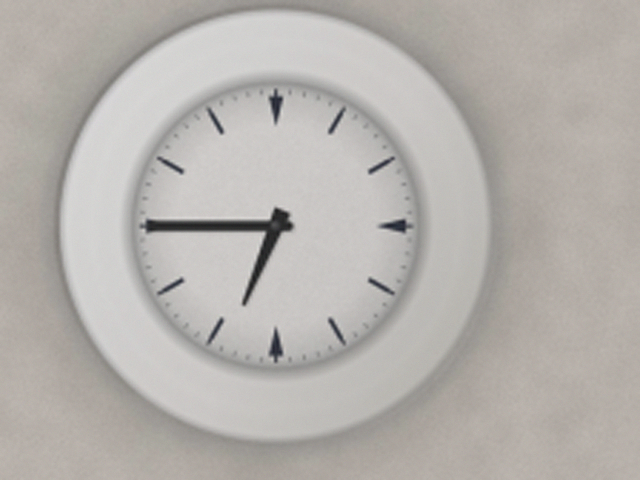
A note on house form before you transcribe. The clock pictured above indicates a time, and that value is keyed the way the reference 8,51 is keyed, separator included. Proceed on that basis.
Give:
6,45
